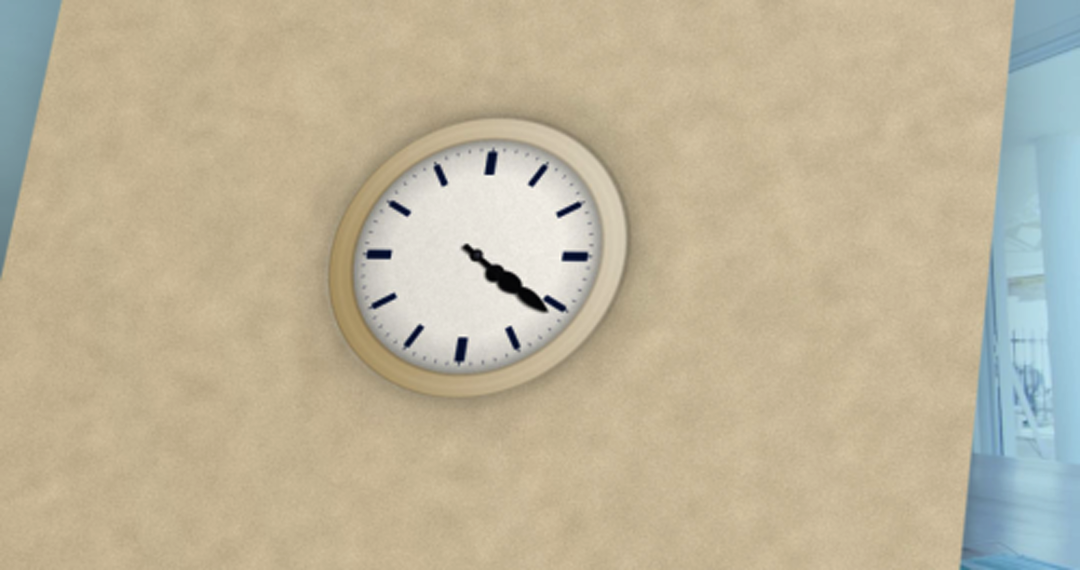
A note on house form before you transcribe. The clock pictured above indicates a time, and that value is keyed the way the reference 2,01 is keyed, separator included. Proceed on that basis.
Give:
4,21
